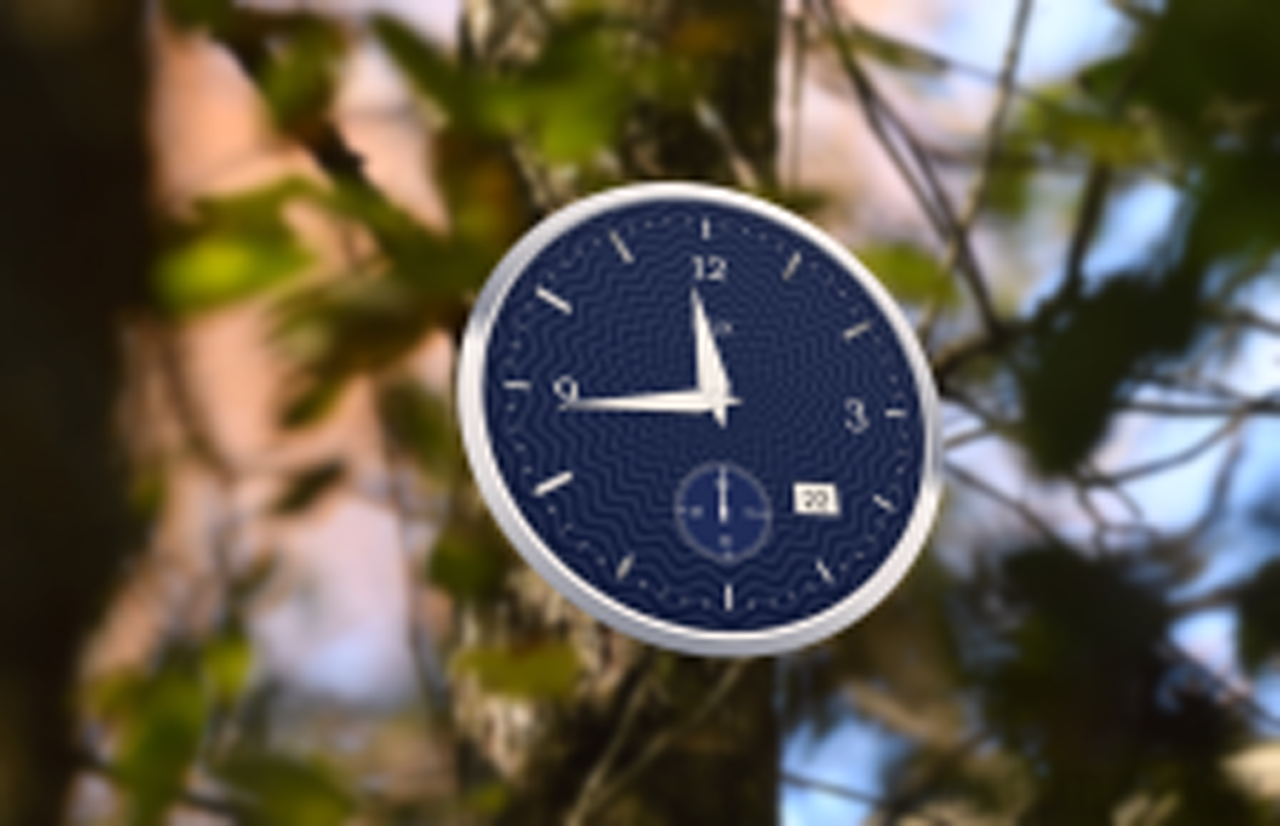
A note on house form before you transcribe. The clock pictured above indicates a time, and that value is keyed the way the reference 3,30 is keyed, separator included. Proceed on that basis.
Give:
11,44
